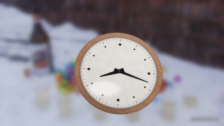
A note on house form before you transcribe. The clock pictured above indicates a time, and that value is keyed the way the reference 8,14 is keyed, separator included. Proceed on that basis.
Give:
8,18
